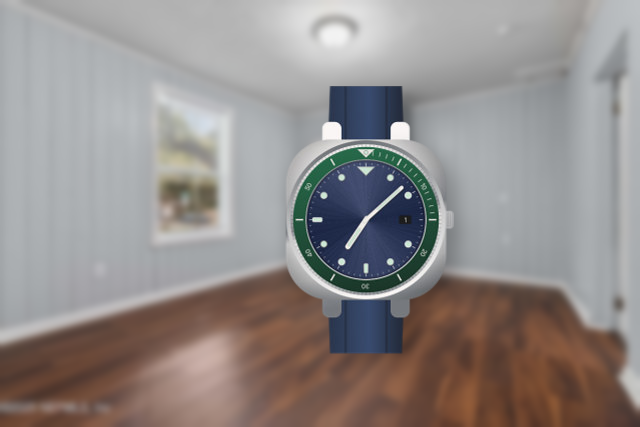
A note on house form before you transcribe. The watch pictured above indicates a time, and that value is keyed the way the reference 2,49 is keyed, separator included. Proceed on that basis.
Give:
7,08
